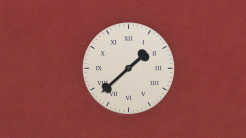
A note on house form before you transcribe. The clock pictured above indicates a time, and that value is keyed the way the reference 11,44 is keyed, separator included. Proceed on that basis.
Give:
1,38
